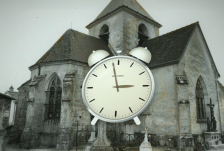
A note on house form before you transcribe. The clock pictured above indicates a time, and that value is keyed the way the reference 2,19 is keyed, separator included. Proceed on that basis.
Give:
2,58
